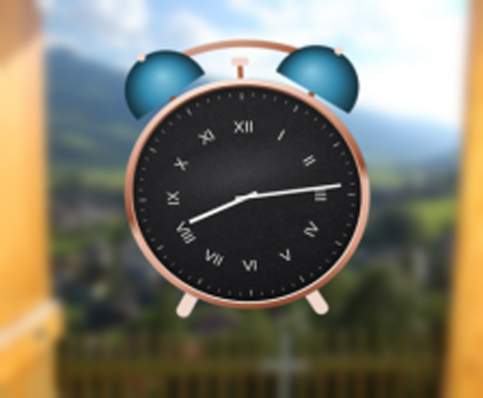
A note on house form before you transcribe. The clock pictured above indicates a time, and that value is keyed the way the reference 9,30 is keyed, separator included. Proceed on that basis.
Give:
8,14
